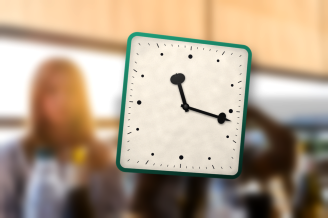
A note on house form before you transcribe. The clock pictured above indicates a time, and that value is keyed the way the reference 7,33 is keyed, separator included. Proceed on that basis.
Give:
11,17
